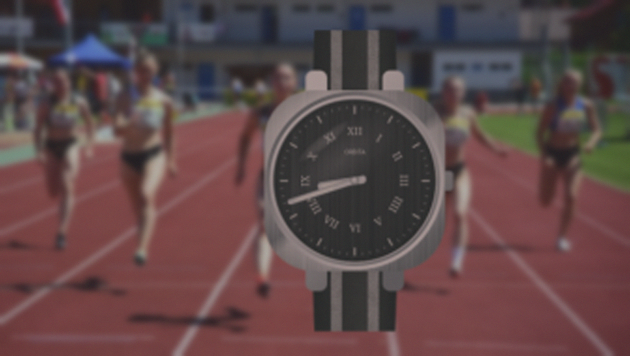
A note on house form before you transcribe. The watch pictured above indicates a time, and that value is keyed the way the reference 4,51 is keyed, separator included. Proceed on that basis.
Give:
8,42
